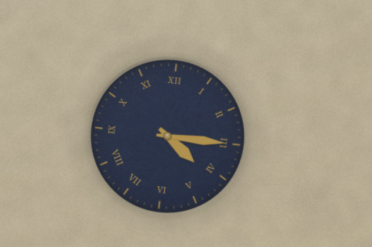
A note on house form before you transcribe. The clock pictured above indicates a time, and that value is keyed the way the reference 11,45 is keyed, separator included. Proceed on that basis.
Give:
4,15
